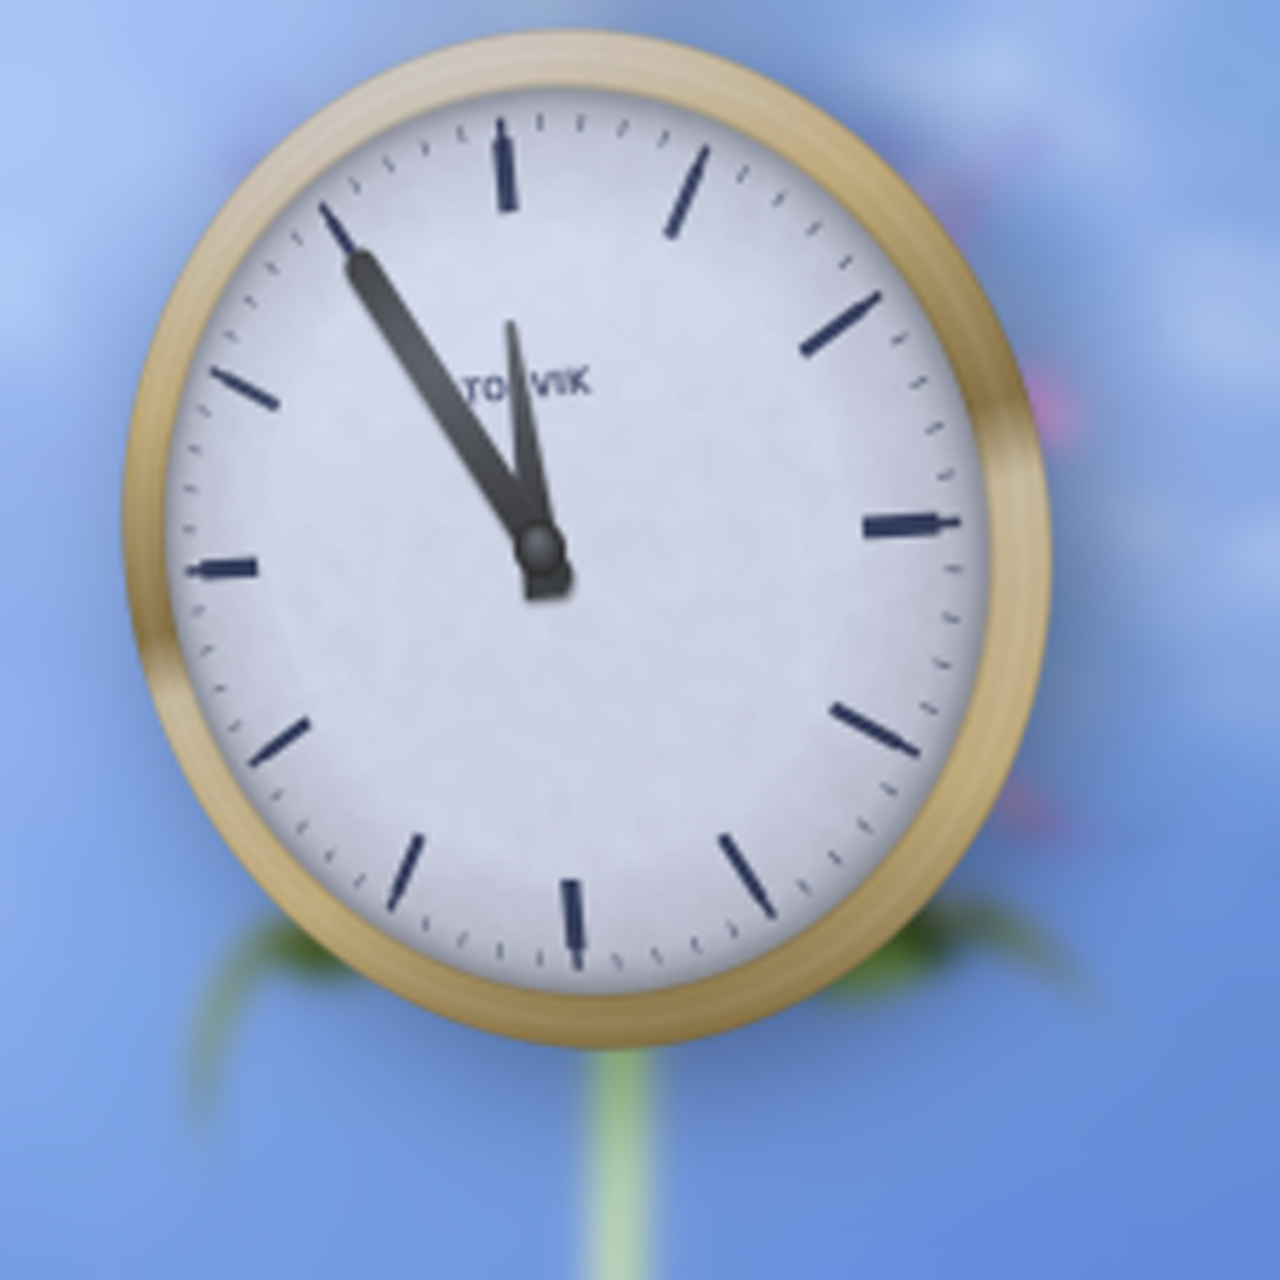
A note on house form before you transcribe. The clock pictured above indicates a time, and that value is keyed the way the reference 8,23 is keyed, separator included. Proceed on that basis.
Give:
11,55
